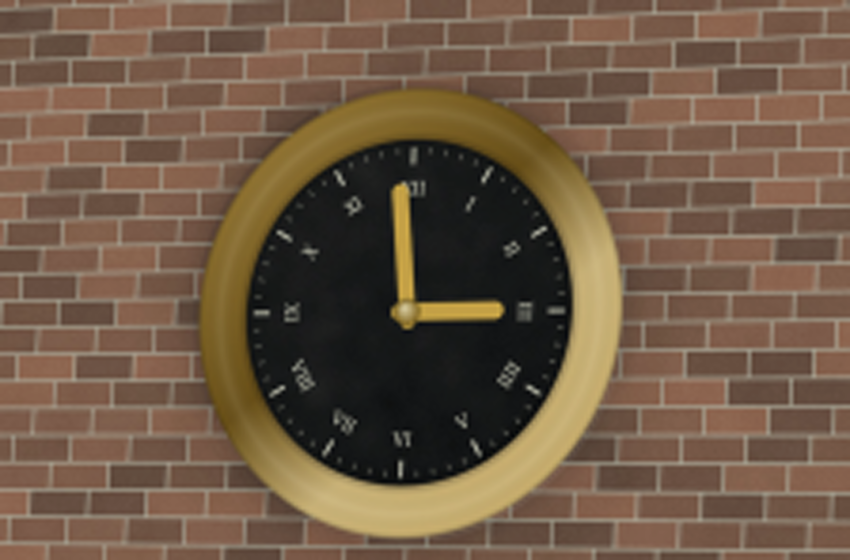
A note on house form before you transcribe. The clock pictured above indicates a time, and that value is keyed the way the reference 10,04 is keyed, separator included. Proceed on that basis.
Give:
2,59
